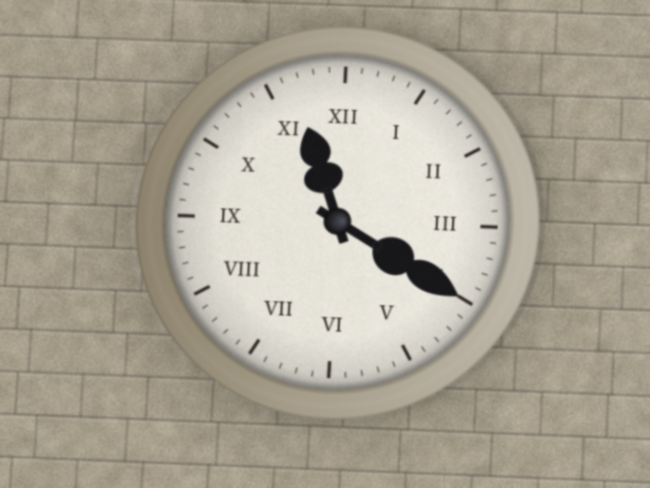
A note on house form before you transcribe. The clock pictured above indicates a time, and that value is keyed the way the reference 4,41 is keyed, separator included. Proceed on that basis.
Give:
11,20
